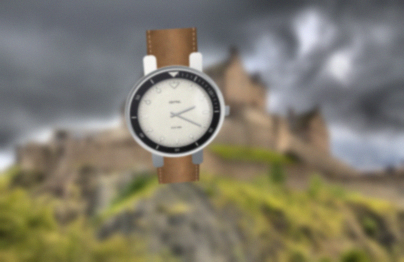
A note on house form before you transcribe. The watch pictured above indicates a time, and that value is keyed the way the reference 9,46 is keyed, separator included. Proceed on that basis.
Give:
2,20
